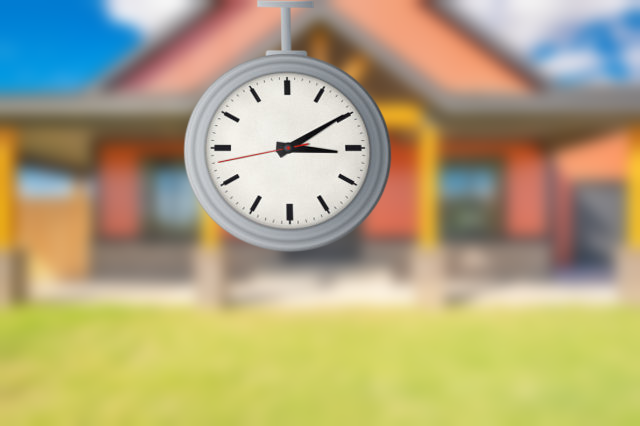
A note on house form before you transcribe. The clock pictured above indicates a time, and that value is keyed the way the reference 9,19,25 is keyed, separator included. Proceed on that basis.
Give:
3,09,43
